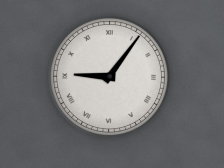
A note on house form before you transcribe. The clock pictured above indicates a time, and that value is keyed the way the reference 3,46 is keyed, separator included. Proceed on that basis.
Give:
9,06
